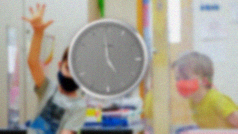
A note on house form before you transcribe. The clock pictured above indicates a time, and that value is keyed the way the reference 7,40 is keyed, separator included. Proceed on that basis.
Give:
4,59
